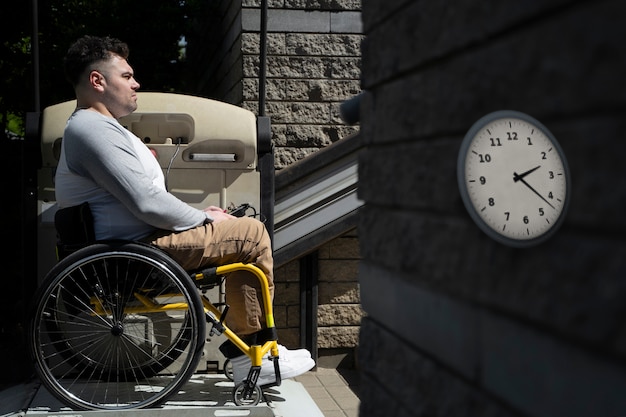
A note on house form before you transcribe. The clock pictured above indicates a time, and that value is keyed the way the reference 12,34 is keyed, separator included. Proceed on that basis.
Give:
2,22
